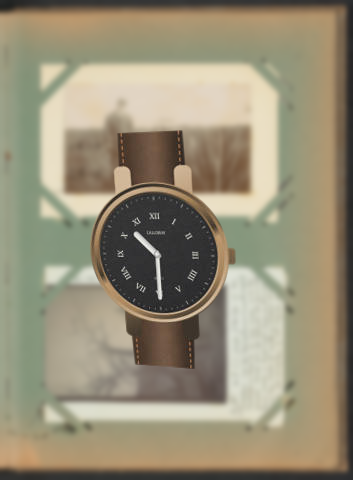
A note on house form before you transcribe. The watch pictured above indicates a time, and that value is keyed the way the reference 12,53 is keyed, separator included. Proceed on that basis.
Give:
10,30
